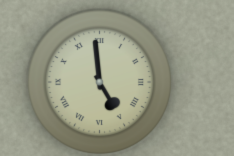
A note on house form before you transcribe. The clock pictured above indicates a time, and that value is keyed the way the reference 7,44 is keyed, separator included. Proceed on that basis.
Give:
4,59
